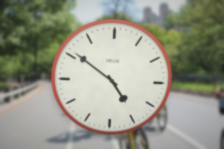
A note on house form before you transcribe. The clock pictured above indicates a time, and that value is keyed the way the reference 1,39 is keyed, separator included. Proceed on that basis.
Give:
4,51
